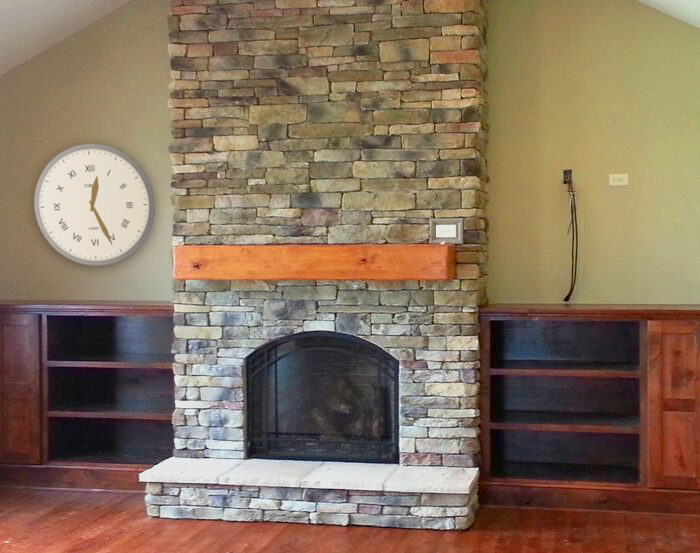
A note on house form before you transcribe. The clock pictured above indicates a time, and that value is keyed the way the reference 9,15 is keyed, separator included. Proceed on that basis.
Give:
12,26
